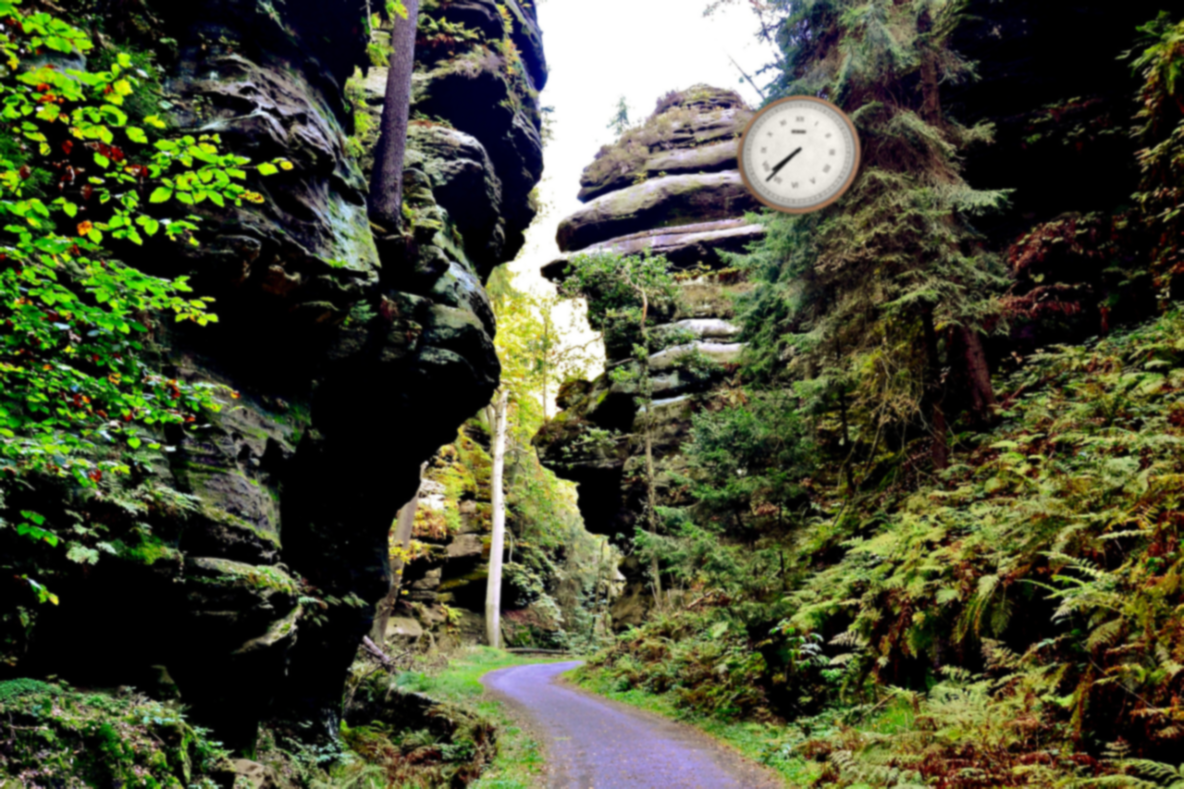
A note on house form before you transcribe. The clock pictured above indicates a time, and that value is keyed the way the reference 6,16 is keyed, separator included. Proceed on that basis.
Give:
7,37
